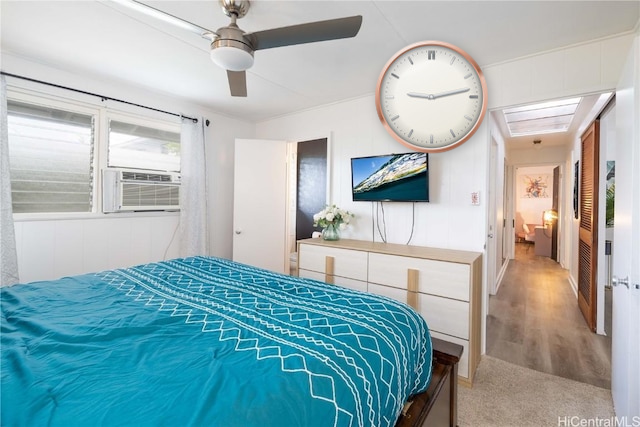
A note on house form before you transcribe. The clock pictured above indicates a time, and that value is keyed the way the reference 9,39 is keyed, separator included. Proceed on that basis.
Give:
9,13
